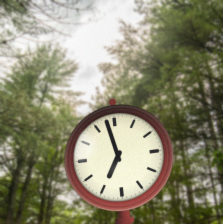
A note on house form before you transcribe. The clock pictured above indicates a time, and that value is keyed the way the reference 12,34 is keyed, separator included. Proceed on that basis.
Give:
6,58
